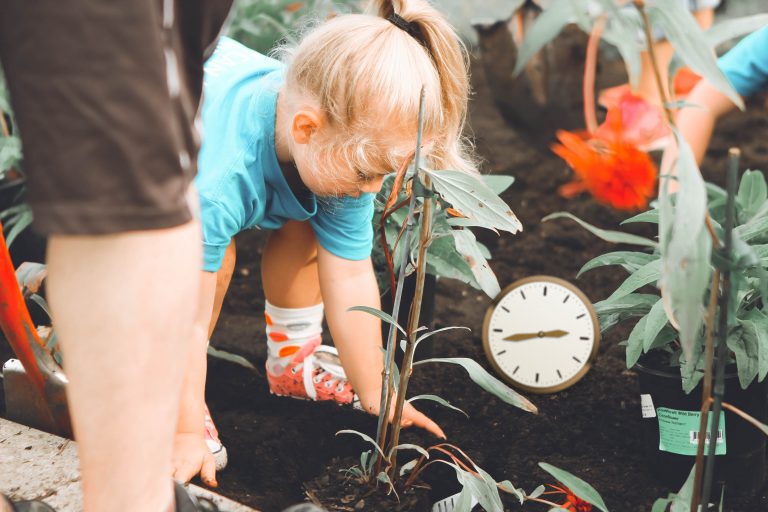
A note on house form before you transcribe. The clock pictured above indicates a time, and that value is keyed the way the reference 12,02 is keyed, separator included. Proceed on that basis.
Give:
2,43
